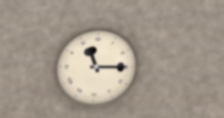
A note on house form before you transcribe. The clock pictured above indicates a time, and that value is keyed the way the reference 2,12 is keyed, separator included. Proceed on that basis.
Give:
11,15
